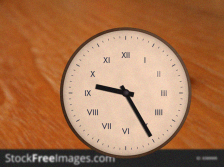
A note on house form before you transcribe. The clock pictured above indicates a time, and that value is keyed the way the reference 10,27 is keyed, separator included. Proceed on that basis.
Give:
9,25
